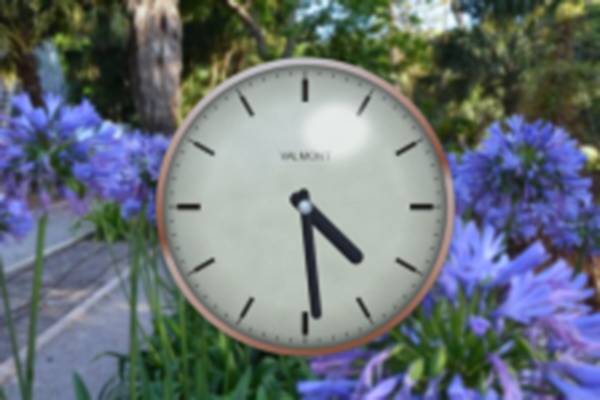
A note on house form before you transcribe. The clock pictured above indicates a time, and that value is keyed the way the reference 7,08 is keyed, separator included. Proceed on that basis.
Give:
4,29
